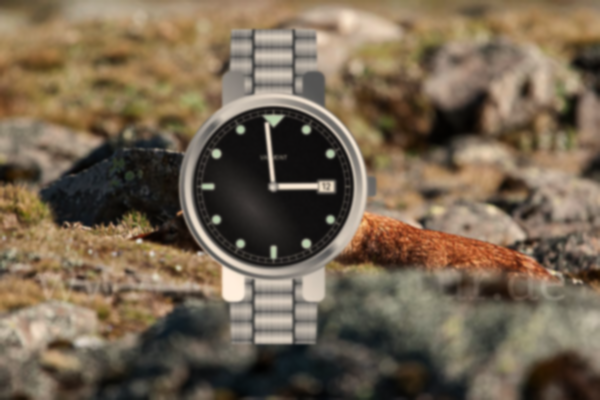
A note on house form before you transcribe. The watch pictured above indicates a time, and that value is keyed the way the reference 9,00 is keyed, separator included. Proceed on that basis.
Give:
2,59
